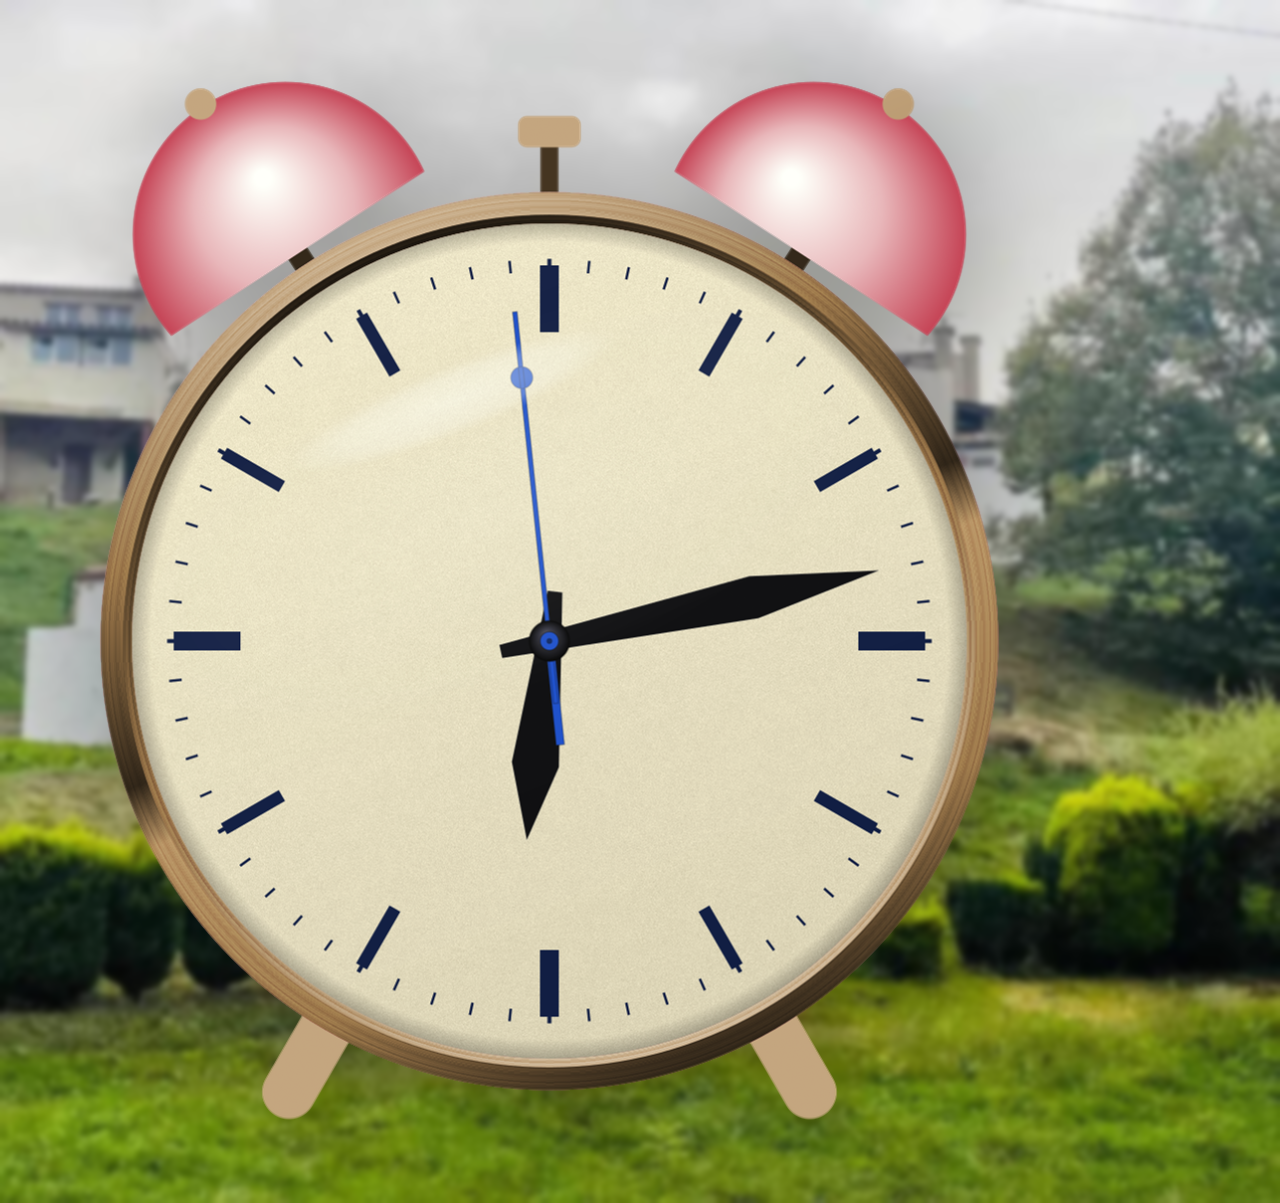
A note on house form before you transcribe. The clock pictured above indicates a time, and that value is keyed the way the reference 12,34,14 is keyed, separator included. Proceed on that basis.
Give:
6,12,59
